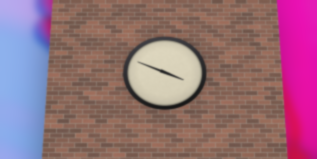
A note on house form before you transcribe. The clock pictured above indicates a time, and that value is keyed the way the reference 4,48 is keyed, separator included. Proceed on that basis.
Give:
3,49
